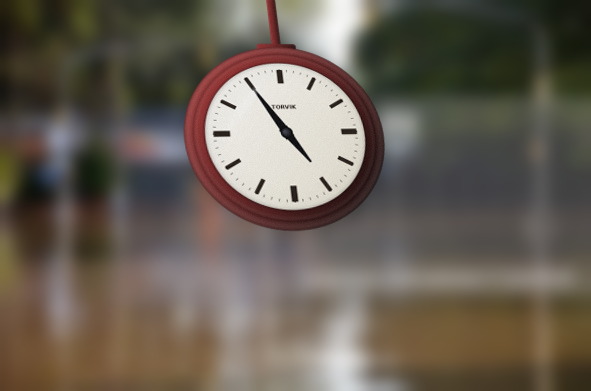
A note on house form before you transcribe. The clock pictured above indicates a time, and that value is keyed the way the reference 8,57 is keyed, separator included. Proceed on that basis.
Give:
4,55
